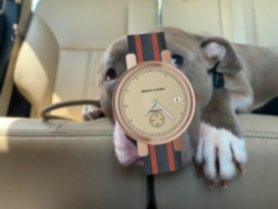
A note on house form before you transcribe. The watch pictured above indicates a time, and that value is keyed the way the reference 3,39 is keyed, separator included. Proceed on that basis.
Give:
7,23
